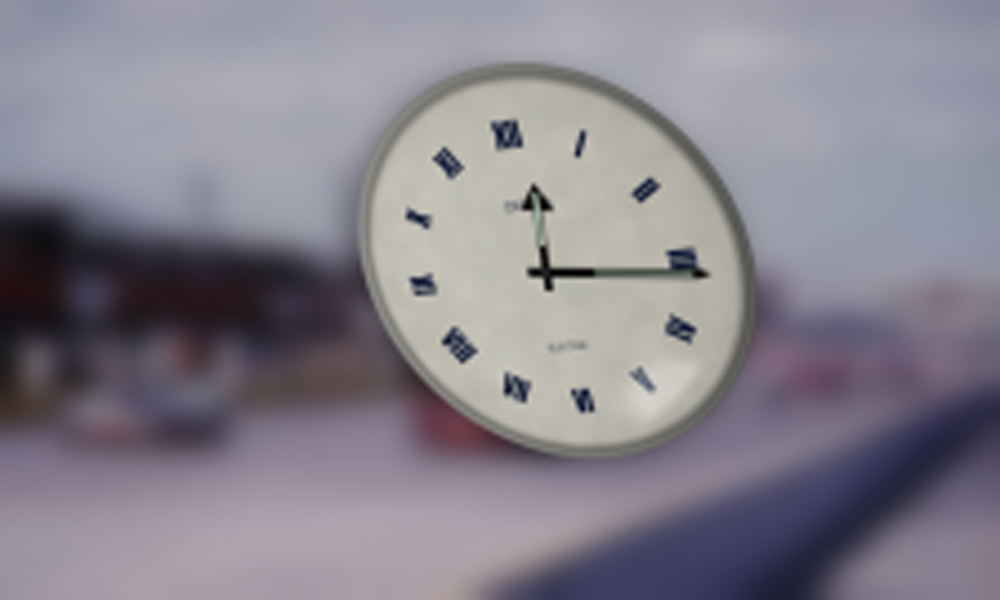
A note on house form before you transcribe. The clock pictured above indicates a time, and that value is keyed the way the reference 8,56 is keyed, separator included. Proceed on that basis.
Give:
12,16
